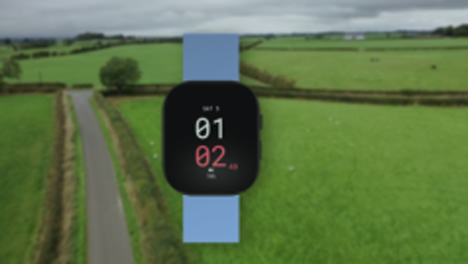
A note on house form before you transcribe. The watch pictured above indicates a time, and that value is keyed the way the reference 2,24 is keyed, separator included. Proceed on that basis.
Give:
1,02
